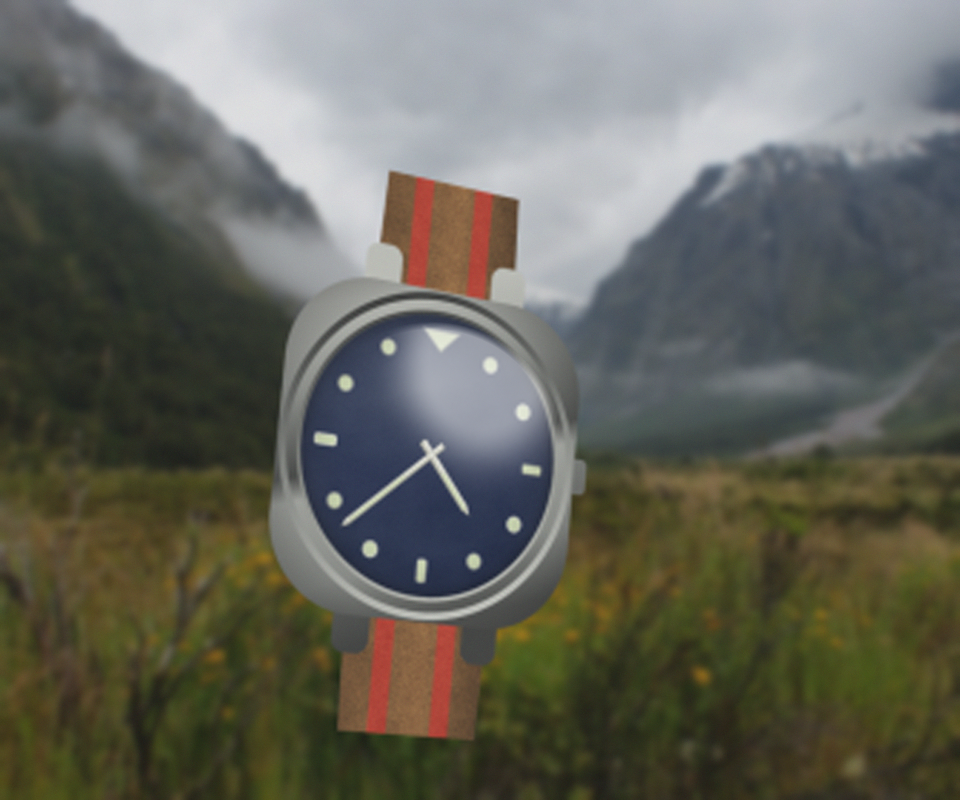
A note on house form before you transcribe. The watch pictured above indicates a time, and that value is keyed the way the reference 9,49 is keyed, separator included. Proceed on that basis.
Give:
4,38
